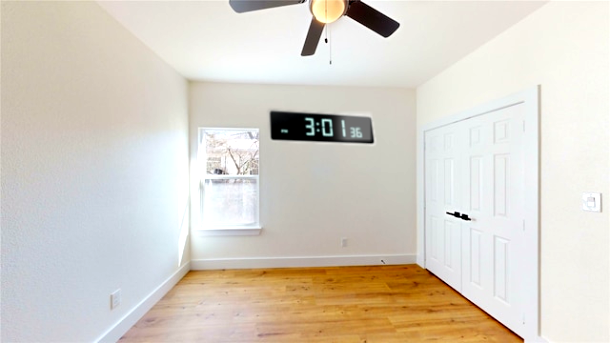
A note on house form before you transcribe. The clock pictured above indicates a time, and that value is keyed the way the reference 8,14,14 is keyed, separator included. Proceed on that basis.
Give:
3,01,36
